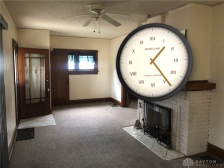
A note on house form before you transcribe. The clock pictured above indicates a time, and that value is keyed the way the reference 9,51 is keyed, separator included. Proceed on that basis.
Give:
1,24
